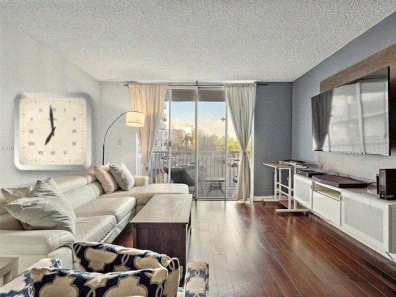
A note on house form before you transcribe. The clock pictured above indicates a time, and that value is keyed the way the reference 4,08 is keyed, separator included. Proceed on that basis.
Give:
6,59
